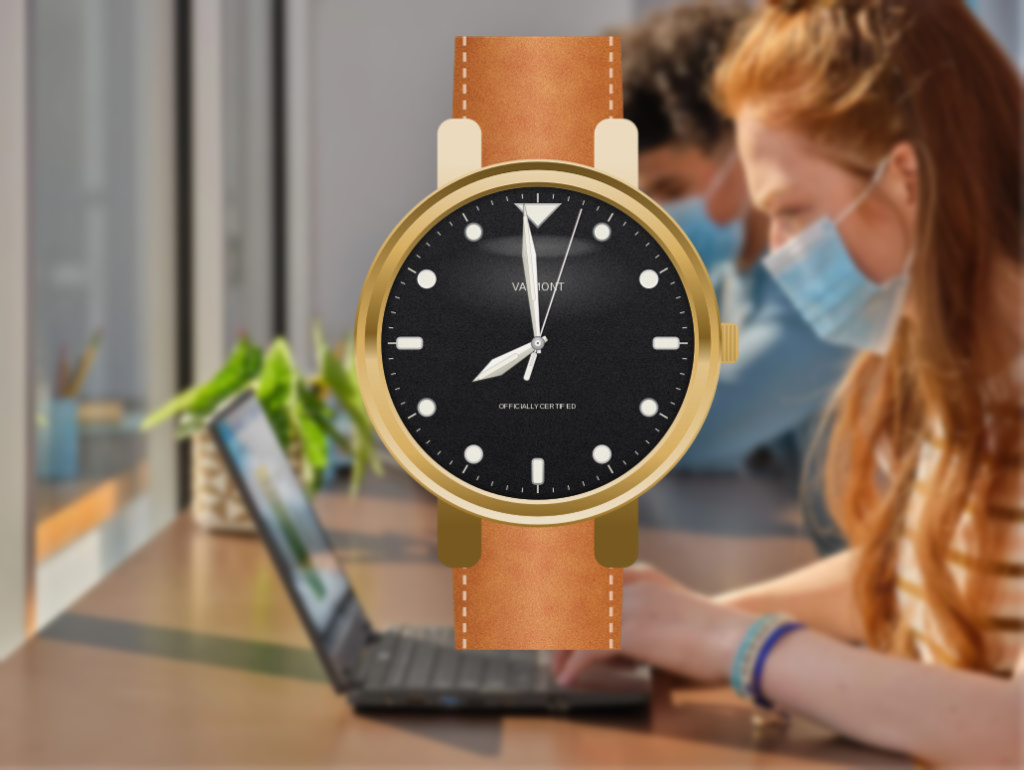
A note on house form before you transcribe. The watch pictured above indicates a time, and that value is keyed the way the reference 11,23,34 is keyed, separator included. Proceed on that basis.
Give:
7,59,03
